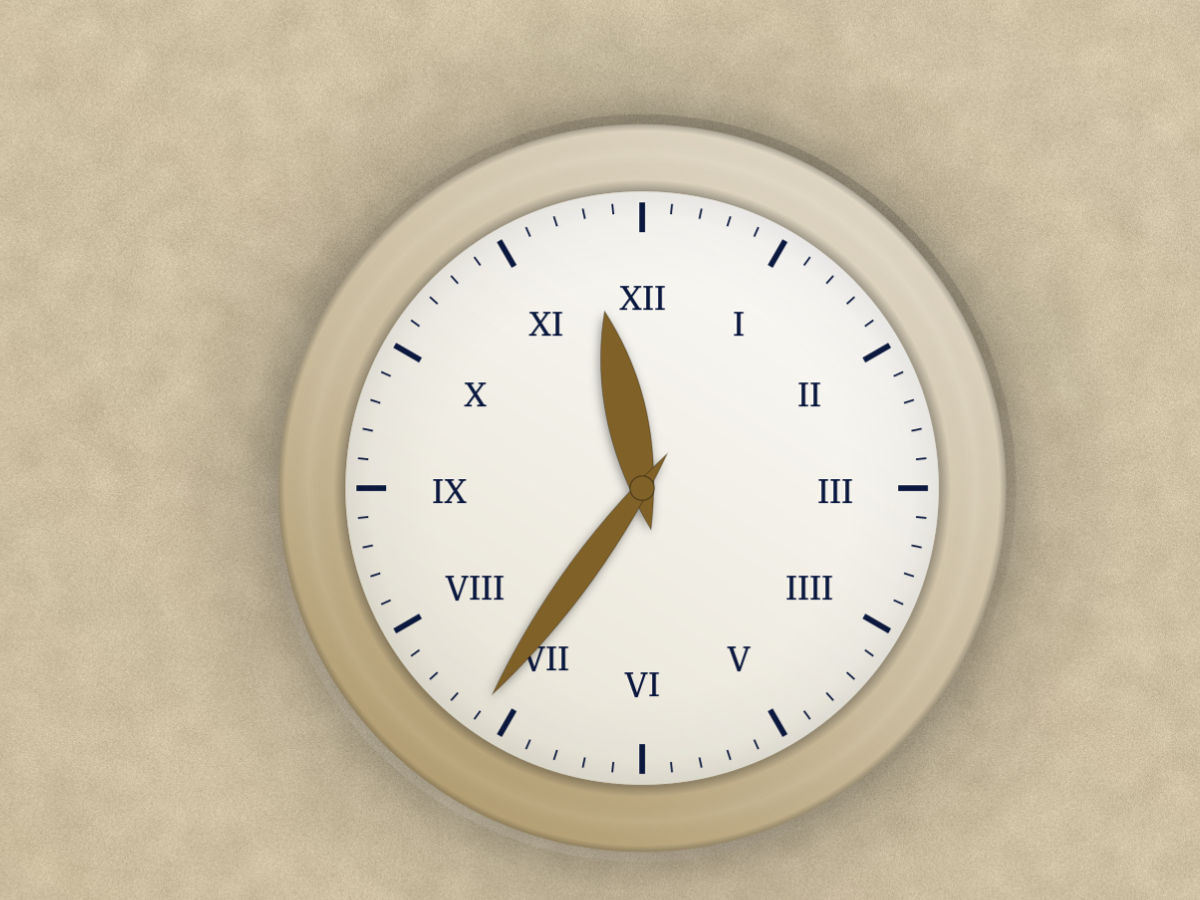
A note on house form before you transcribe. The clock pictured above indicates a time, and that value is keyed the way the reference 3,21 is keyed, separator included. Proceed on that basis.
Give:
11,36
